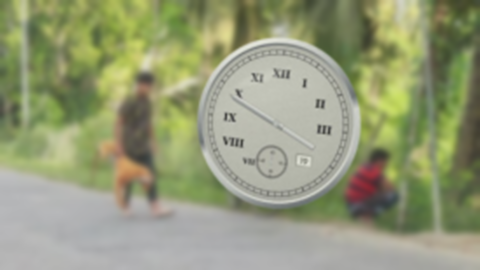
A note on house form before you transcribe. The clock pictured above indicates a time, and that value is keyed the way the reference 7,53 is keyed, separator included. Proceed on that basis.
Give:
3,49
